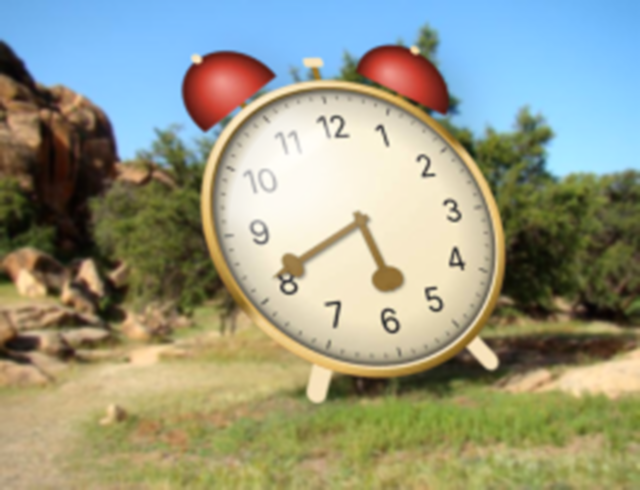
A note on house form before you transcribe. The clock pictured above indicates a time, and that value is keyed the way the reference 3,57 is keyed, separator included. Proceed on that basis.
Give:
5,41
